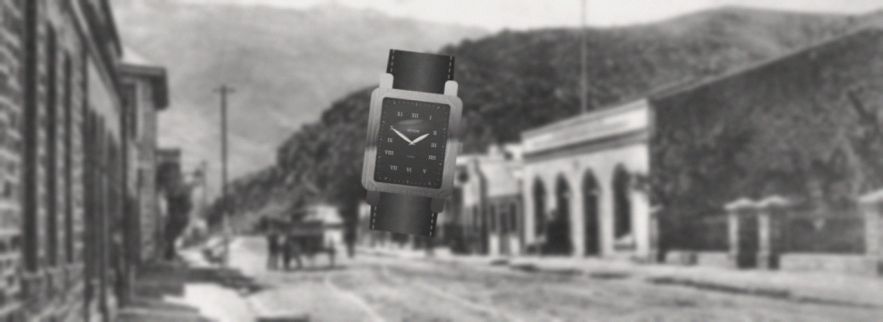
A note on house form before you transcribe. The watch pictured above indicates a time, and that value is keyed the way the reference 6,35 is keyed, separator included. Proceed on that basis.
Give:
1,50
